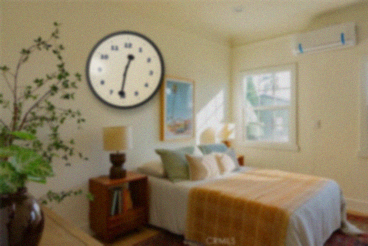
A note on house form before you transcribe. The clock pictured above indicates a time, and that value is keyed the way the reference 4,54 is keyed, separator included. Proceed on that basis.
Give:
12,31
